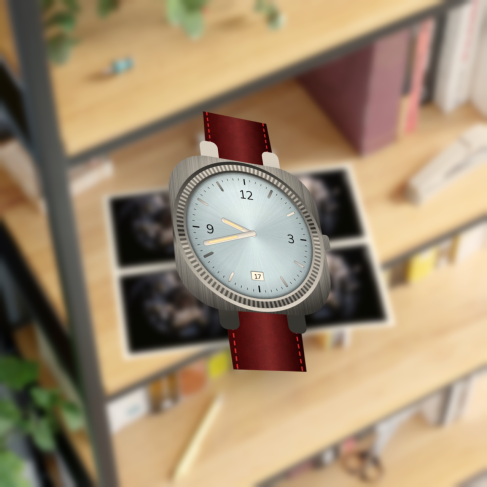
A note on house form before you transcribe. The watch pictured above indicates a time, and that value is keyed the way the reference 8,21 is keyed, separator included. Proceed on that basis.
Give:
9,42
